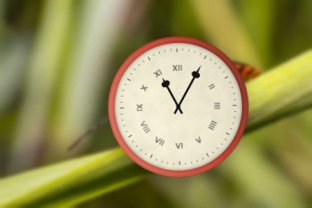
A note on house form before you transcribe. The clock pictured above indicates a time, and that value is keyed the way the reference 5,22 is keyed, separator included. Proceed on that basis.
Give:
11,05
